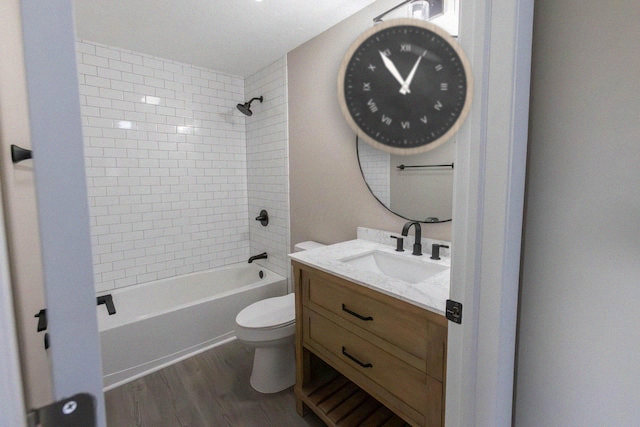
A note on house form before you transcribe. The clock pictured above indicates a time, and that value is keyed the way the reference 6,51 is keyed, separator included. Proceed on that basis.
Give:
12,54
